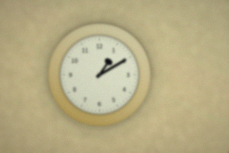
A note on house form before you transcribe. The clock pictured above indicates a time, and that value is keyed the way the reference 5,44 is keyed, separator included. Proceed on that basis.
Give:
1,10
